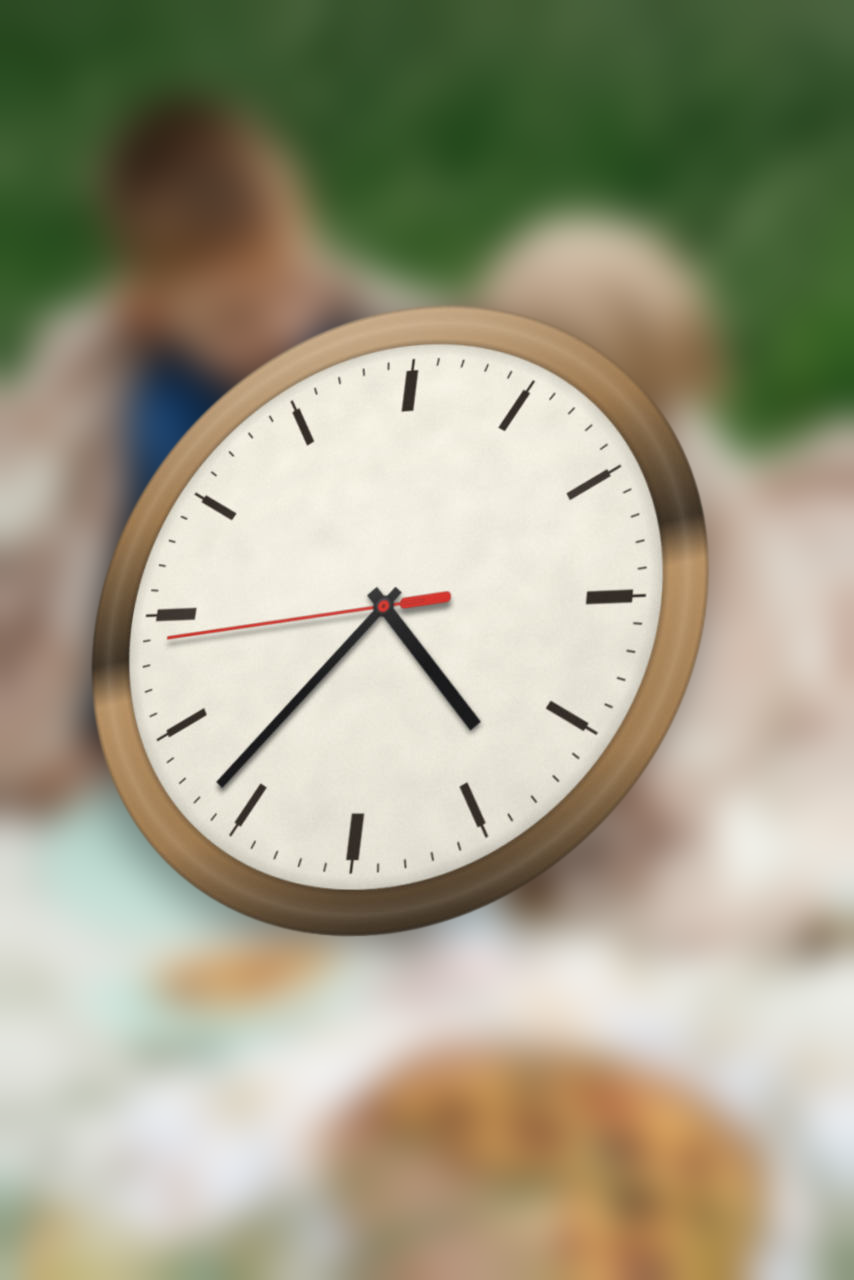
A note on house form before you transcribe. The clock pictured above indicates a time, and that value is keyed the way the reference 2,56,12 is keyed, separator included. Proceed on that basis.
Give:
4,36,44
